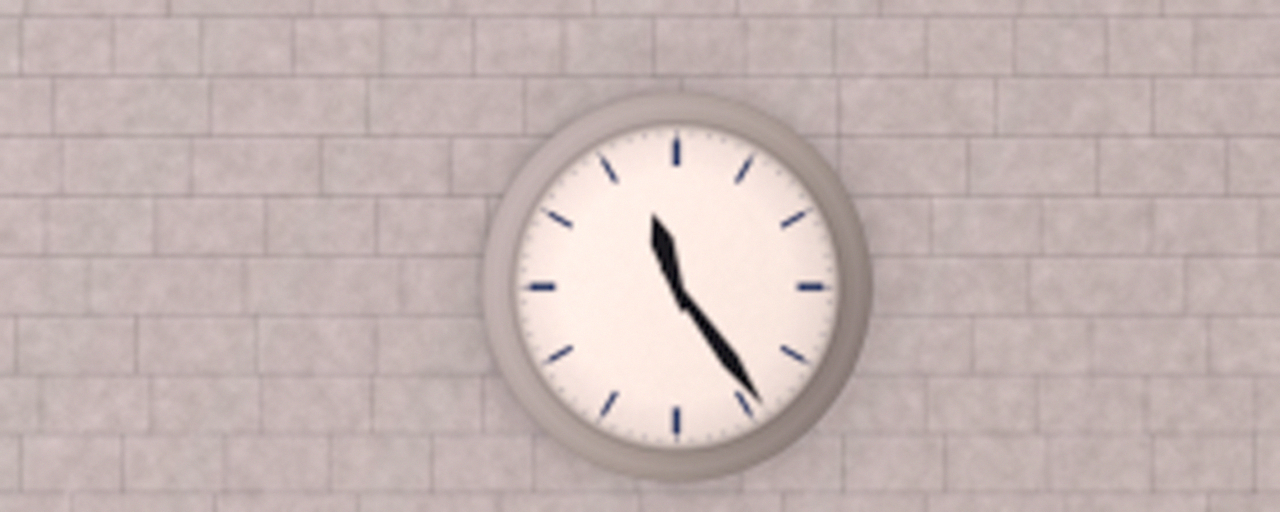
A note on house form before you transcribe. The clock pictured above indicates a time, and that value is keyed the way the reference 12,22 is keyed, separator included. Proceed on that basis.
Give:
11,24
